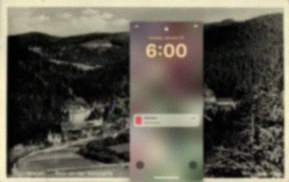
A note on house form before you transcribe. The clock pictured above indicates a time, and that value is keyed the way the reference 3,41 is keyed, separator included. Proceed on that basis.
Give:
6,00
